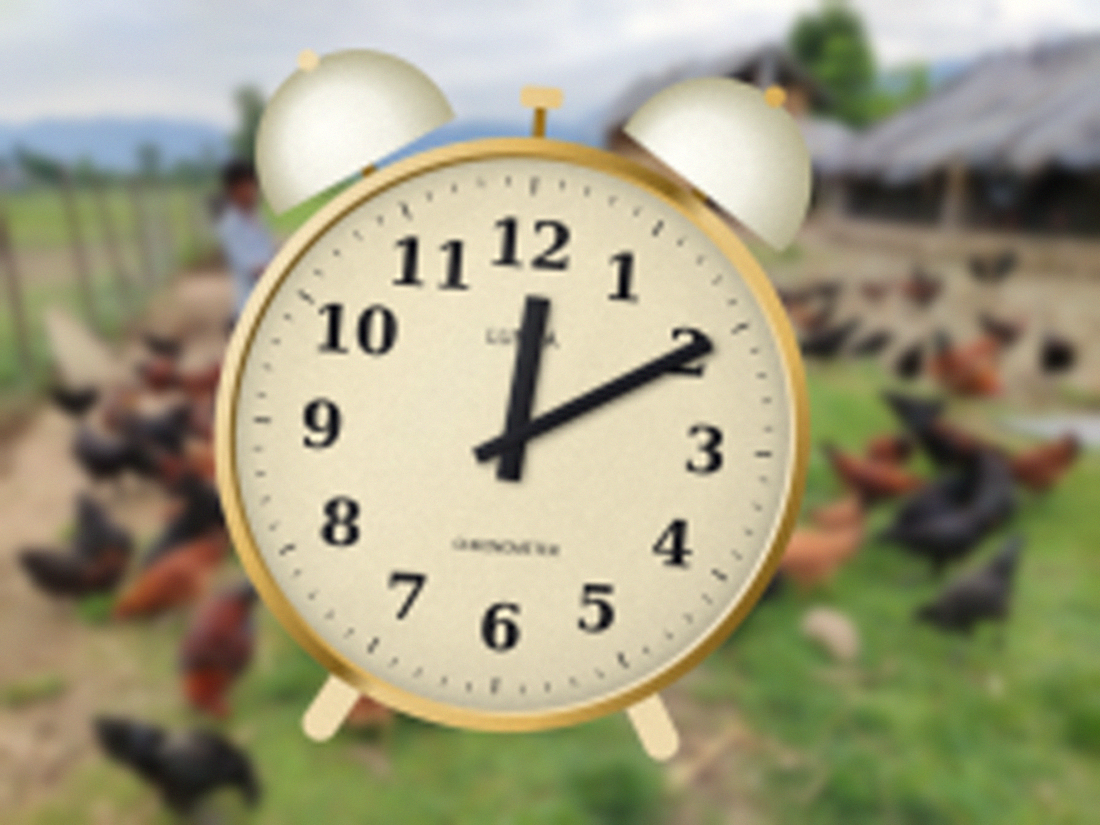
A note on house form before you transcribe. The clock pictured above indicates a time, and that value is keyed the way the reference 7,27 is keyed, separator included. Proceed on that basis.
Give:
12,10
